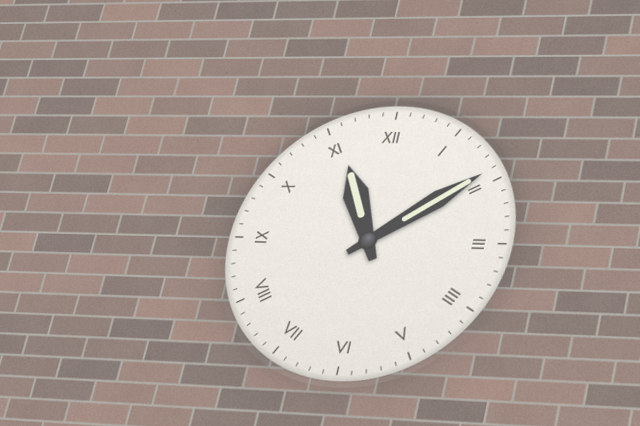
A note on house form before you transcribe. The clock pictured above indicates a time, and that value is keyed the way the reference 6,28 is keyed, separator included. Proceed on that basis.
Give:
11,09
